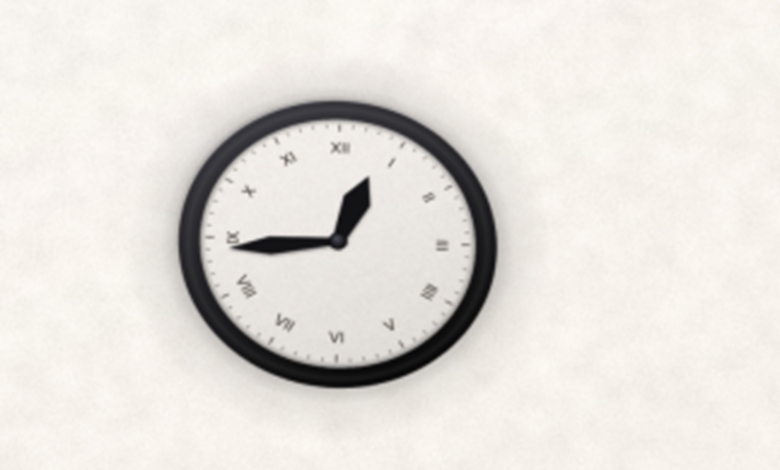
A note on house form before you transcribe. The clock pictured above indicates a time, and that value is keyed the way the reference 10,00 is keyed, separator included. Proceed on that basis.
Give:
12,44
